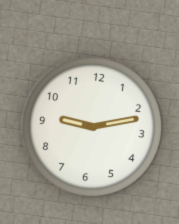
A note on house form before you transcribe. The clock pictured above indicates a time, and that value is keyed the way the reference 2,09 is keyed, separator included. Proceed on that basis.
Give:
9,12
